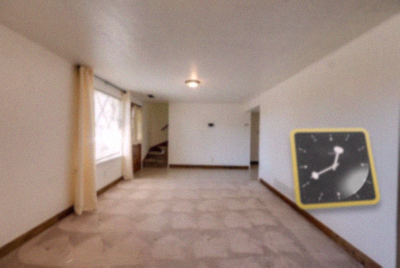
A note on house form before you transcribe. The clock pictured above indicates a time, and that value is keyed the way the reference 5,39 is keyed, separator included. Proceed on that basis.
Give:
12,41
